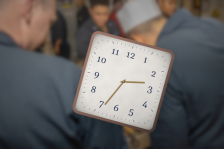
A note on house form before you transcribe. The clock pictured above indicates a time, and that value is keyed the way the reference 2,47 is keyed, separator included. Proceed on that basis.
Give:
2,34
